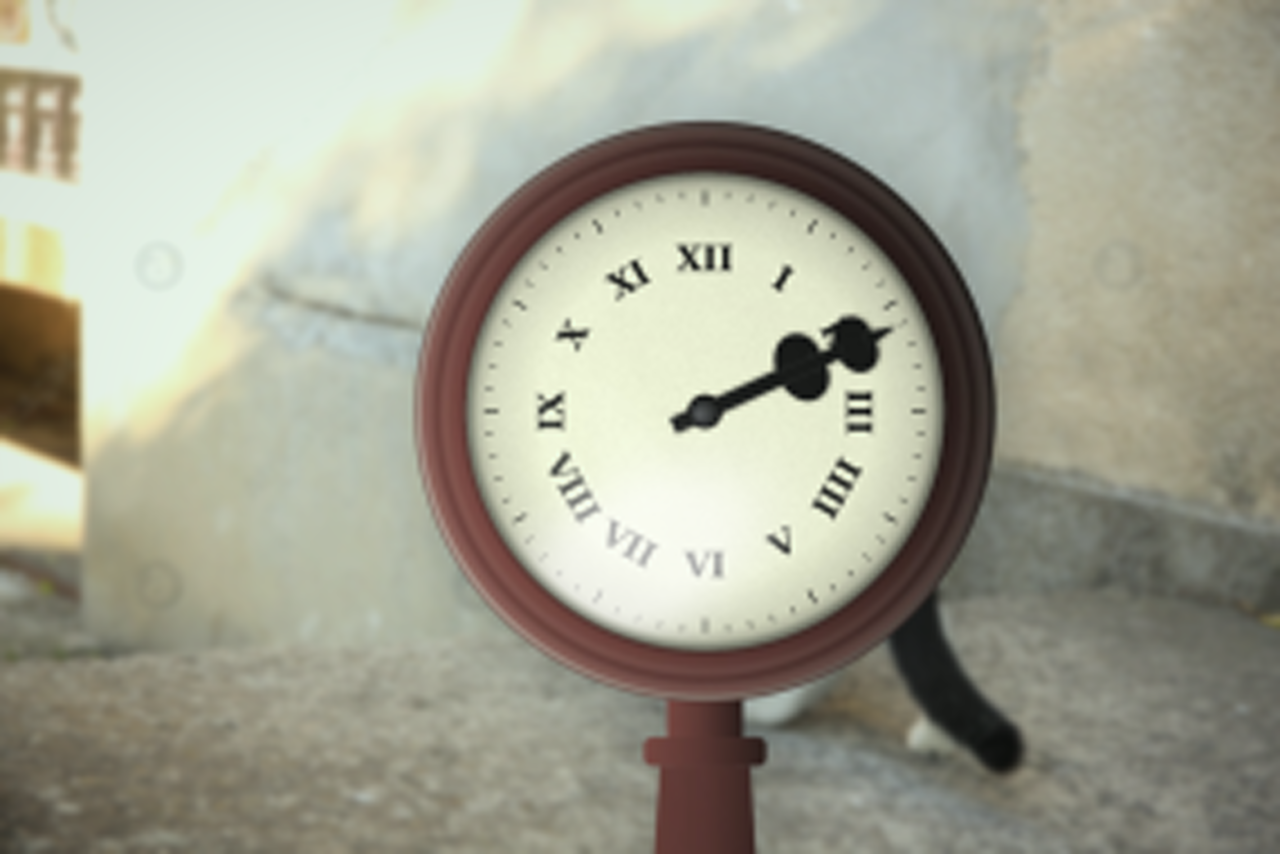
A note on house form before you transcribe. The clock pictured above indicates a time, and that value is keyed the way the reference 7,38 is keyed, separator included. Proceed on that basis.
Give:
2,11
